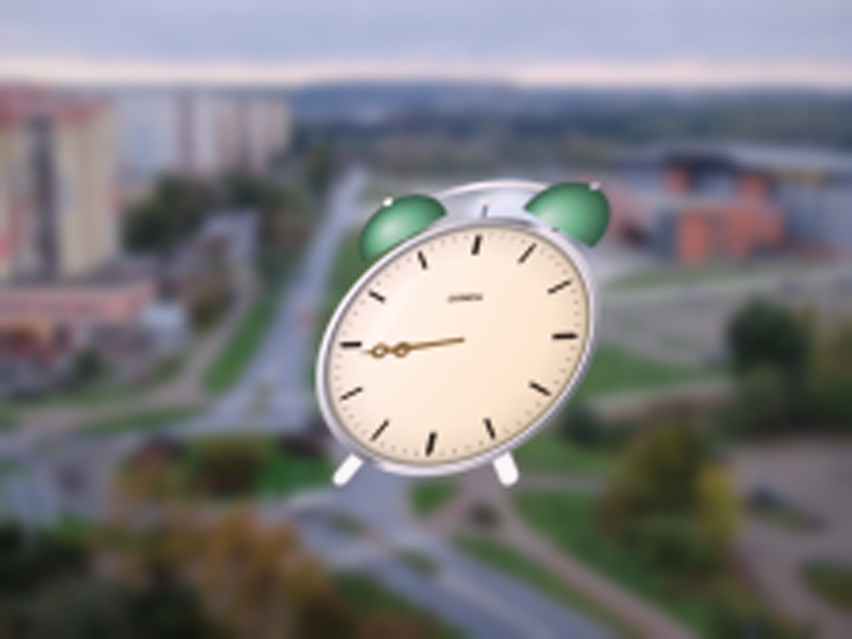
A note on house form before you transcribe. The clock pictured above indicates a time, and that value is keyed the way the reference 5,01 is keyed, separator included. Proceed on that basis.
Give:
8,44
